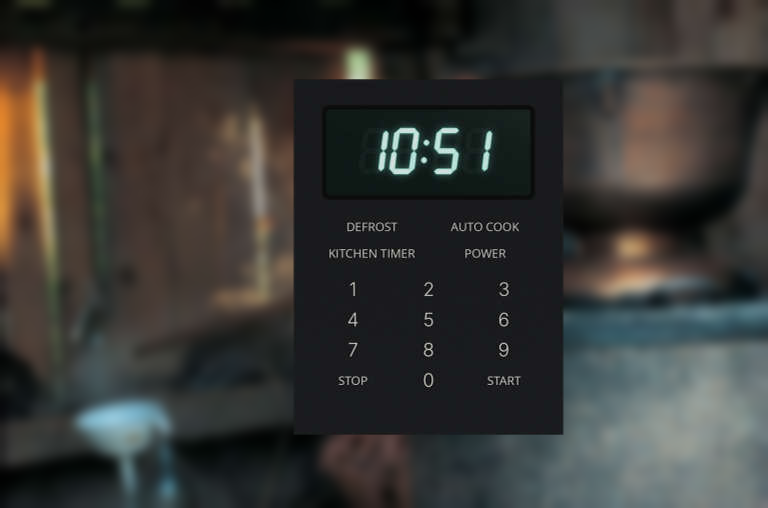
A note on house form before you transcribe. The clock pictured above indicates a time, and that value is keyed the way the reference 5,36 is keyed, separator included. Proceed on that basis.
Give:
10,51
